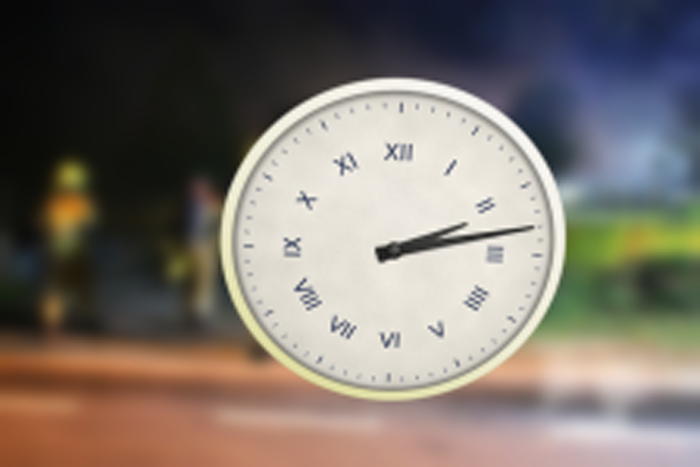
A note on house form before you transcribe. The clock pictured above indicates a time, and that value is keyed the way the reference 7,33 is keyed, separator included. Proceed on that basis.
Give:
2,13
